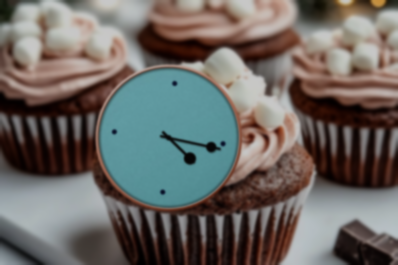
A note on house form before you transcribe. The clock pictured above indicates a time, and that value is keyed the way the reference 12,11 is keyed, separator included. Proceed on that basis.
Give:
4,16
